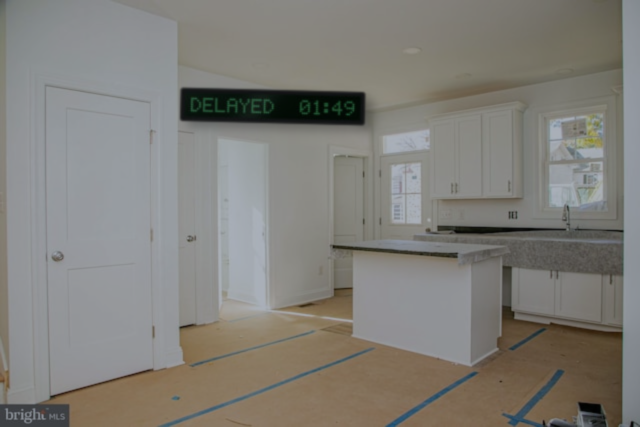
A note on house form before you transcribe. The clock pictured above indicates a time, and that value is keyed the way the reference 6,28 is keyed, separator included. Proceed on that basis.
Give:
1,49
